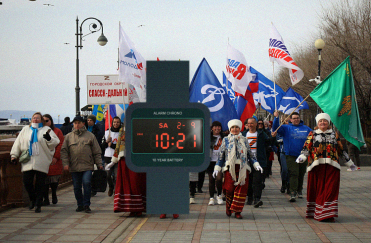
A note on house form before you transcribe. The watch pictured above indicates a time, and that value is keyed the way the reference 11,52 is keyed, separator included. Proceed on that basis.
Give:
10,21
